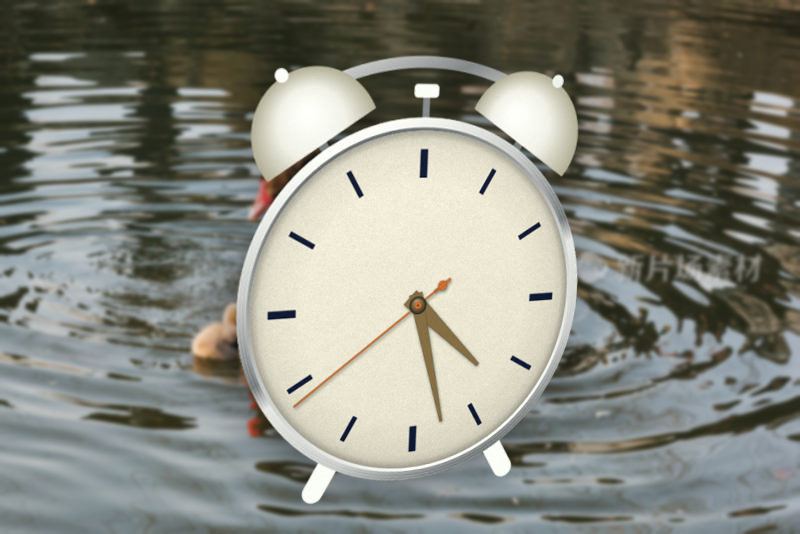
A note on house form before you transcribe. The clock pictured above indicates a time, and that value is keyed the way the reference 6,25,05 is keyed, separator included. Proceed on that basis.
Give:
4,27,39
